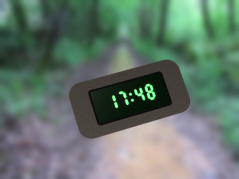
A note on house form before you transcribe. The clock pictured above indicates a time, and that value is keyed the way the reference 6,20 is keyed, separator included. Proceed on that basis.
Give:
17,48
